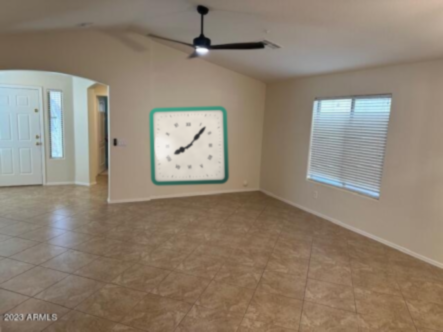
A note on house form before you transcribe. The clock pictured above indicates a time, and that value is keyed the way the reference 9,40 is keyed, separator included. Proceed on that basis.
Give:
8,07
